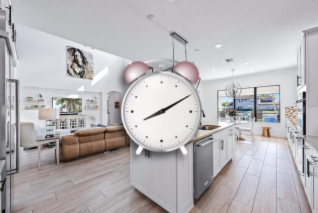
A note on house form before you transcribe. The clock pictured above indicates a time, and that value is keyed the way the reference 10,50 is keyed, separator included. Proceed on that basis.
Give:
8,10
